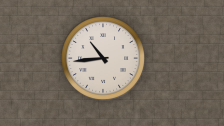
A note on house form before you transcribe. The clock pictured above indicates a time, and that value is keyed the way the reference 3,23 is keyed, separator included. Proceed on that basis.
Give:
10,44
